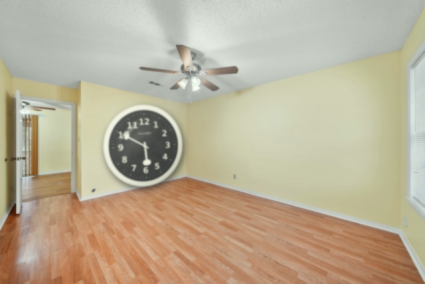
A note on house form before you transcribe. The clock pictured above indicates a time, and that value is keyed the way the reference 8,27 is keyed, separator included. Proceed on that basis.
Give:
5,50
